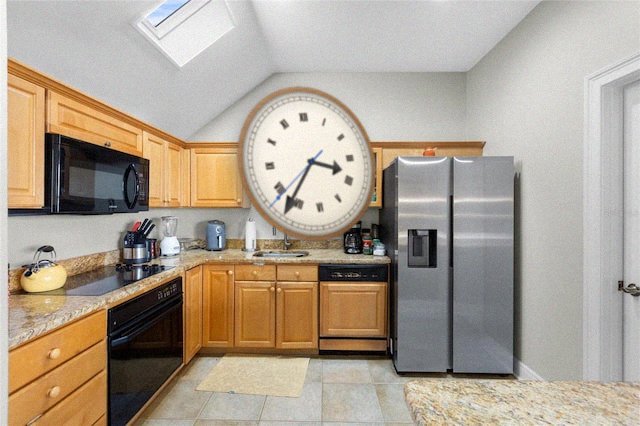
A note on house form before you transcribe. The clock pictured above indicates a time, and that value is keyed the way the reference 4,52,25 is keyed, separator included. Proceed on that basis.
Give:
3,36,39
